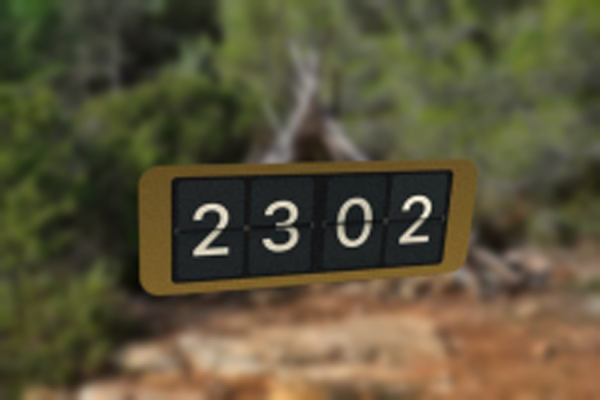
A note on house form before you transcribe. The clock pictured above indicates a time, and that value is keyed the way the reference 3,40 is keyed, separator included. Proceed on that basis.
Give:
23,02
